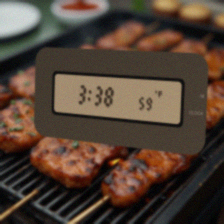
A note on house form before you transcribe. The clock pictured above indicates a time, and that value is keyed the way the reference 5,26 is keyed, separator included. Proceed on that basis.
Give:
3,38
